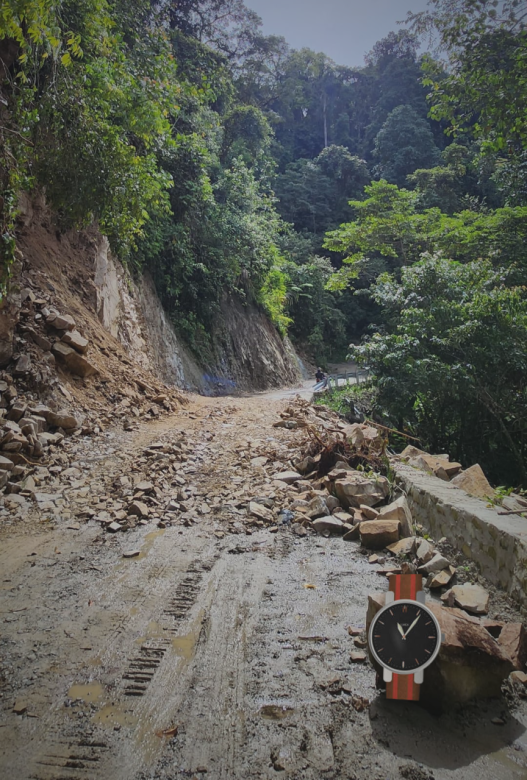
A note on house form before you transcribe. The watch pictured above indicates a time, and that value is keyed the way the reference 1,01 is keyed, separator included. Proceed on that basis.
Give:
11,06
